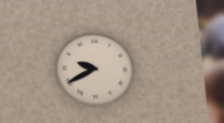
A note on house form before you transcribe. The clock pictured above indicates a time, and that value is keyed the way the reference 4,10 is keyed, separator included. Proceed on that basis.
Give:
9,40
